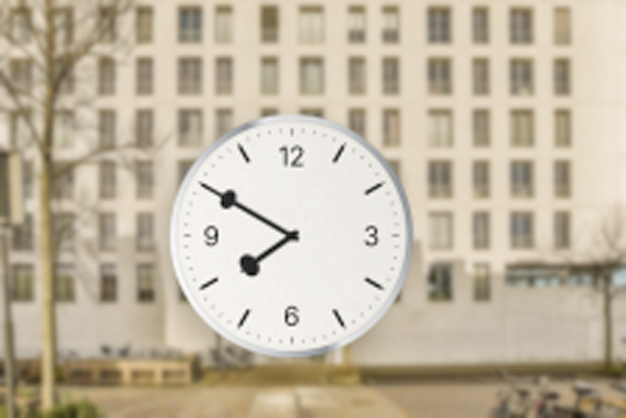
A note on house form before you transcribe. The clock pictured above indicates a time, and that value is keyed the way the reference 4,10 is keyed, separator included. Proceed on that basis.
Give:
7,50
